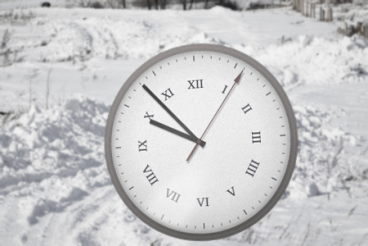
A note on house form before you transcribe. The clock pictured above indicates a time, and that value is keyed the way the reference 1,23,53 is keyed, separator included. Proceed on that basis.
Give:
9,53,06
